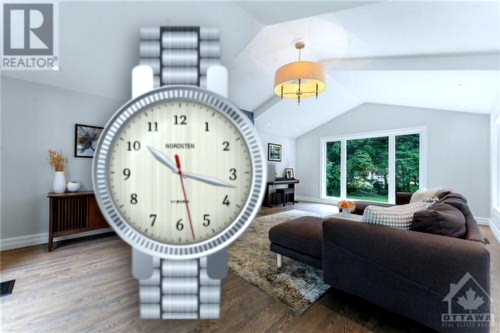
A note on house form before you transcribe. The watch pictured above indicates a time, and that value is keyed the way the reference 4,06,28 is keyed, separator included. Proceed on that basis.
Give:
10,17,28
